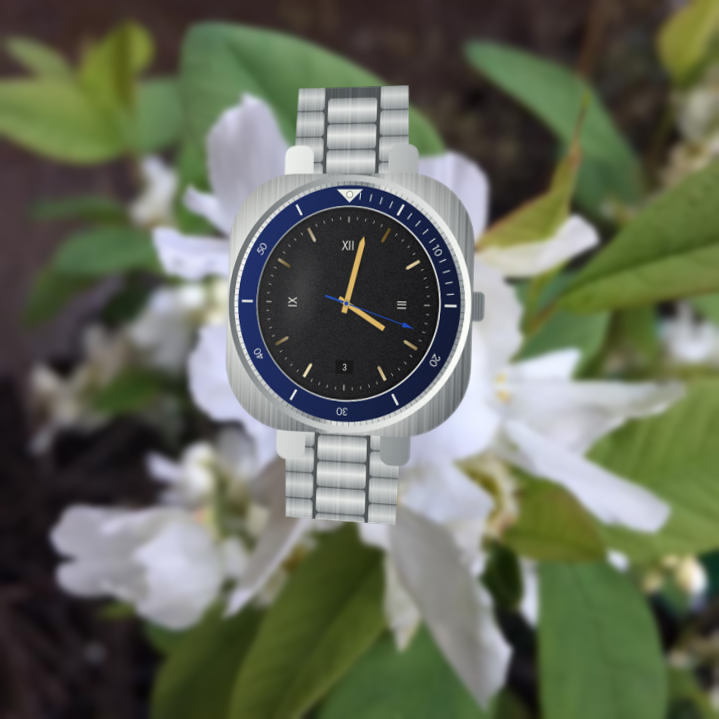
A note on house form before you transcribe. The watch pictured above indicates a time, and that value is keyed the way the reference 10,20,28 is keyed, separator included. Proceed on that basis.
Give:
4,02,18
